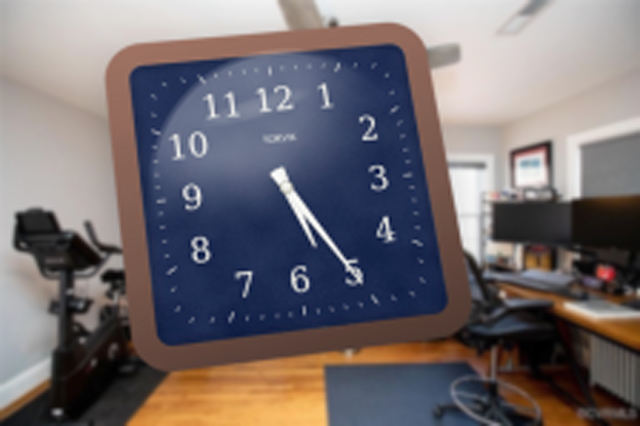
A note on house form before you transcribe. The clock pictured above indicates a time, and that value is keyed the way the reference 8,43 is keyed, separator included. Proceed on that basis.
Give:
5,25
